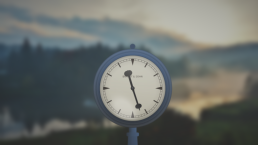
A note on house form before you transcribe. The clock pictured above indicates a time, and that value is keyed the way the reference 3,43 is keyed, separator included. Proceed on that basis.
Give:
11,27
